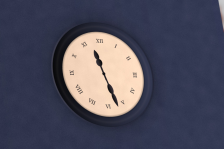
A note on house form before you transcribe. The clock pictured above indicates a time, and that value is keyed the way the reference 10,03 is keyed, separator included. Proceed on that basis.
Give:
11,27
